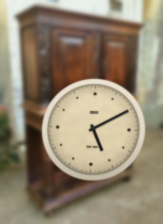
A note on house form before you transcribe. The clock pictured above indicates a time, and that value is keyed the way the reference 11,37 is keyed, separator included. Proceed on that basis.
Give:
5,10
